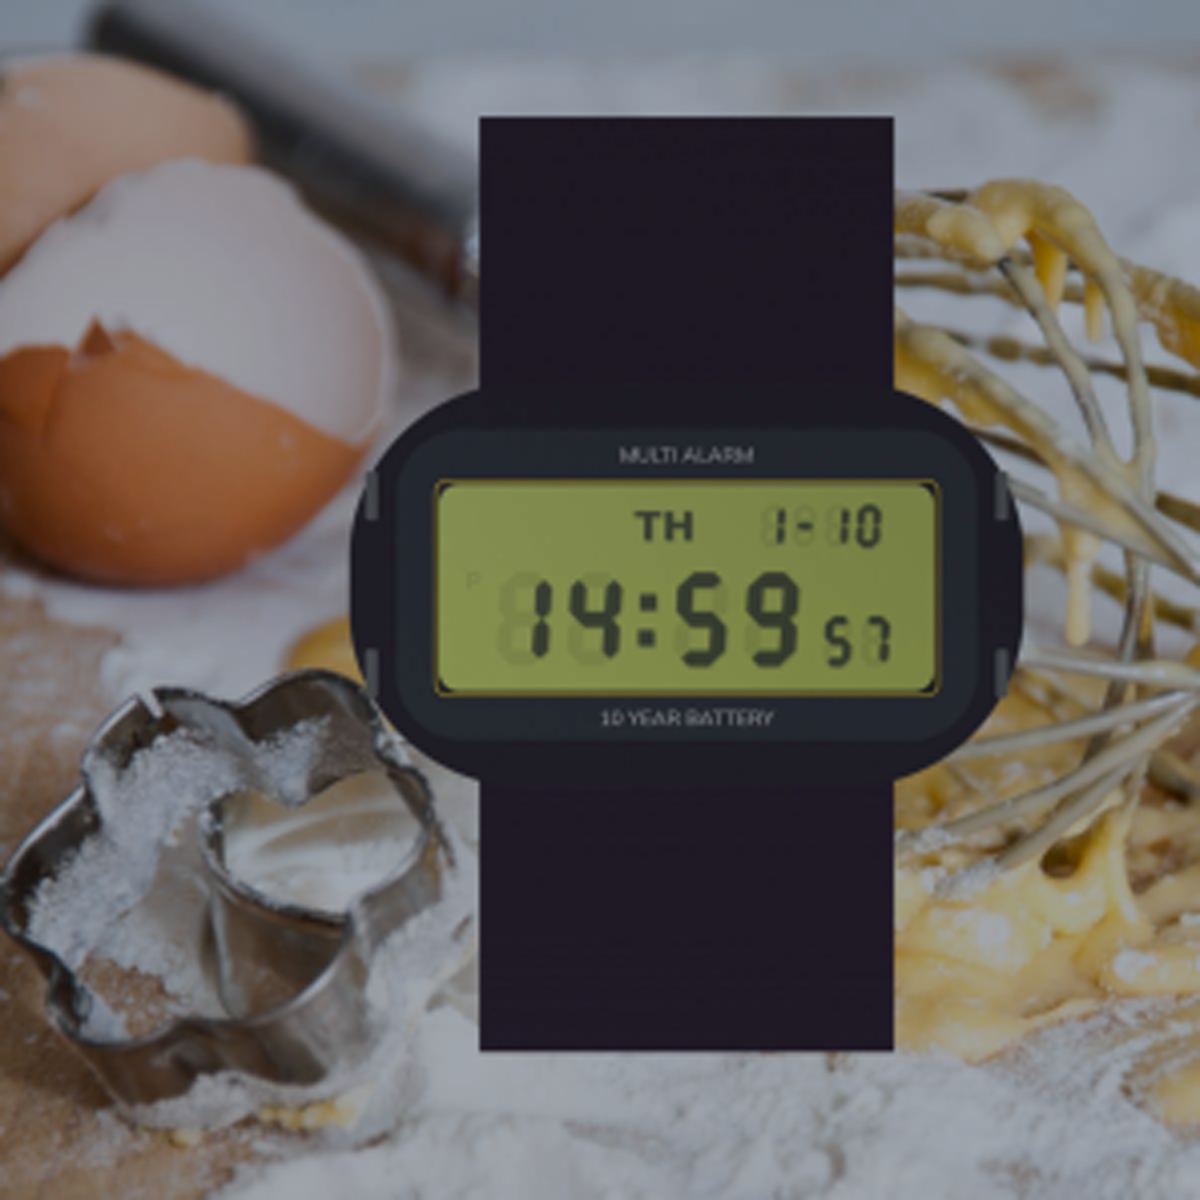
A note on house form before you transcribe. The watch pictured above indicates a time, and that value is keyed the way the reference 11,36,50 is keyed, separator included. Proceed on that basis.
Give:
14,59,57
